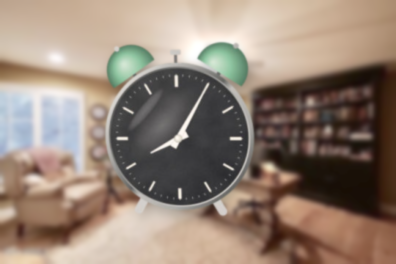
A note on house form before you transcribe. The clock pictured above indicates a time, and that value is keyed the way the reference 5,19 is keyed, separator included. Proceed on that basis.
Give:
8,05
